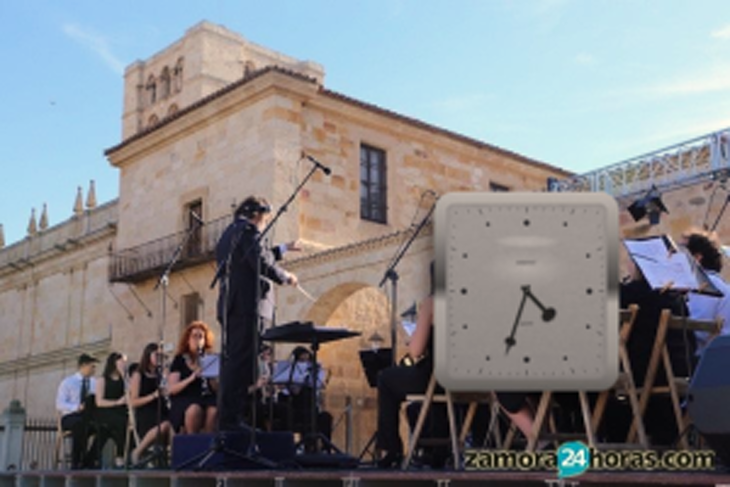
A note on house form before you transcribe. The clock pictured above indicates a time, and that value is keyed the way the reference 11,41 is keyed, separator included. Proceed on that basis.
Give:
4,33
